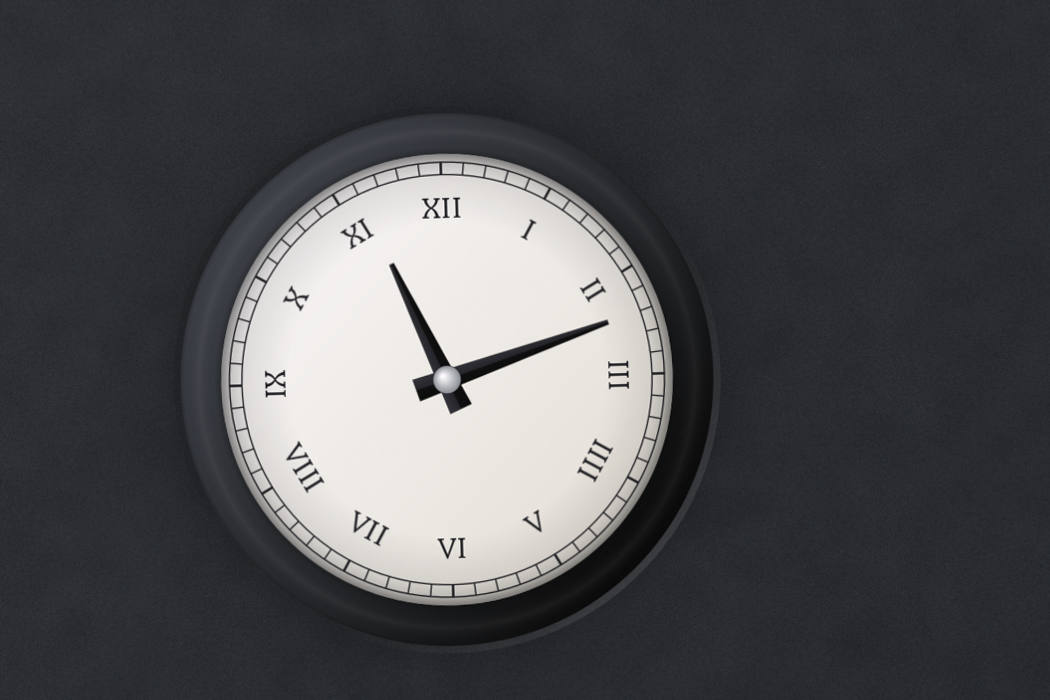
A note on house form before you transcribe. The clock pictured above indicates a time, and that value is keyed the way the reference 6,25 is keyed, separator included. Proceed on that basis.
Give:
11,12
